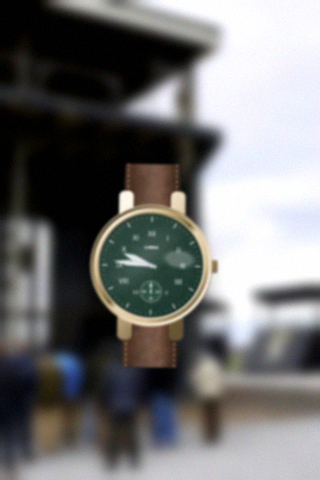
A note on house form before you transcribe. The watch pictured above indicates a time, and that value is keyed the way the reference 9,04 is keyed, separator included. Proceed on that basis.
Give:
9,46
